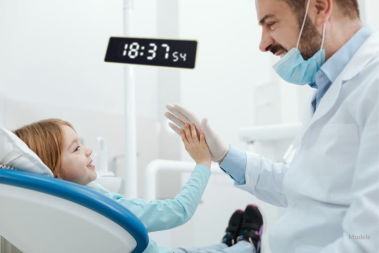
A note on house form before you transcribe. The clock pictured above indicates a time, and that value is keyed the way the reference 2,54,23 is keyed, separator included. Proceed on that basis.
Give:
18,37,54
